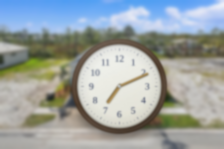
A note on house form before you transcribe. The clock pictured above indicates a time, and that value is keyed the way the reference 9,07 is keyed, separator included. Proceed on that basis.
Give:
7,11
